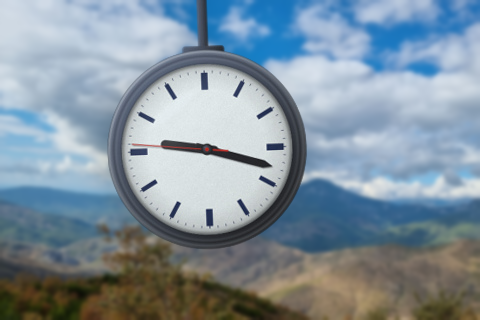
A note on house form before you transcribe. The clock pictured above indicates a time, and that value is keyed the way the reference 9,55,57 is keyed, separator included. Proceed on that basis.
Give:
9,17,46
